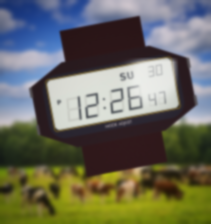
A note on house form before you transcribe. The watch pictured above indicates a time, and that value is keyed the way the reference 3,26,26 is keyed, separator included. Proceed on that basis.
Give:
12,26,47
